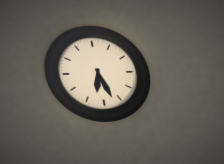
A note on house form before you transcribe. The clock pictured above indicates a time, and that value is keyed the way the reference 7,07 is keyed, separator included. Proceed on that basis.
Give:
6,27
